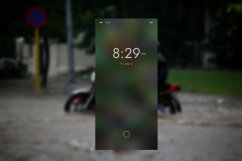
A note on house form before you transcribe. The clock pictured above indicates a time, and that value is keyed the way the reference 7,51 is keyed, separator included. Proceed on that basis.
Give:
8,29
